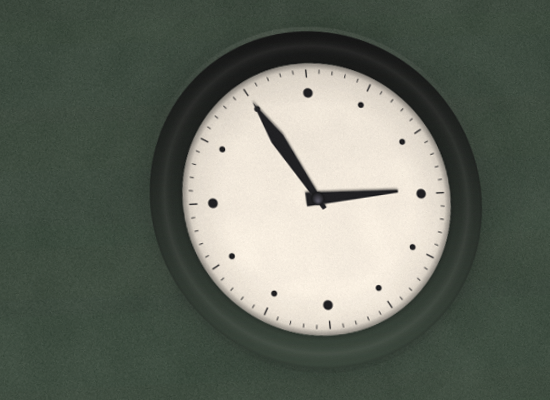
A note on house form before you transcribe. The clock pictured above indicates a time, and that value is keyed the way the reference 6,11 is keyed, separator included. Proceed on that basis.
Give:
2,55
